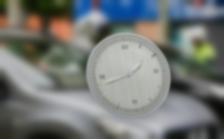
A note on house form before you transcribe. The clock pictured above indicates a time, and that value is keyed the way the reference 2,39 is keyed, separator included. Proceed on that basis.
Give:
1,43
